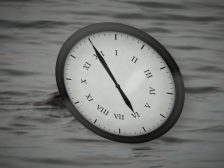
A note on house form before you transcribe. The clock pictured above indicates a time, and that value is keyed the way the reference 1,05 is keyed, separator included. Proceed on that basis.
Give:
6,00
